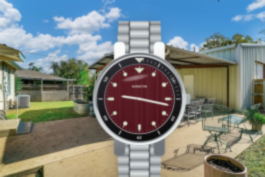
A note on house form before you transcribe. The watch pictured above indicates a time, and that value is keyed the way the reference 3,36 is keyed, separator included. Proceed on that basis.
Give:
9,17
